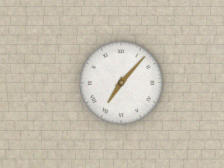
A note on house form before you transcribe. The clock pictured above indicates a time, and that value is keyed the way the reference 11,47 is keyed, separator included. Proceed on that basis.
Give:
7,07
